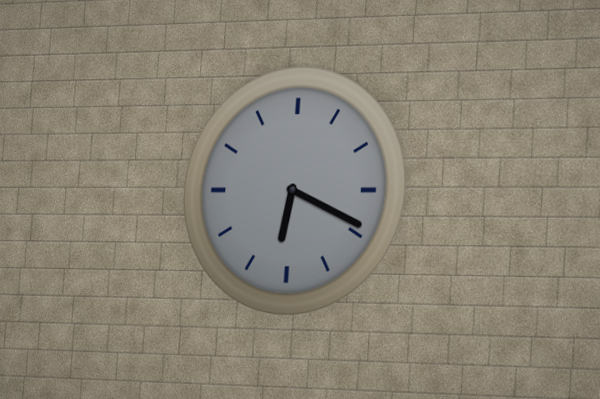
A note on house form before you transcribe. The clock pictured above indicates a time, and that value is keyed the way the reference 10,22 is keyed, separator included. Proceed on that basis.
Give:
6,19
